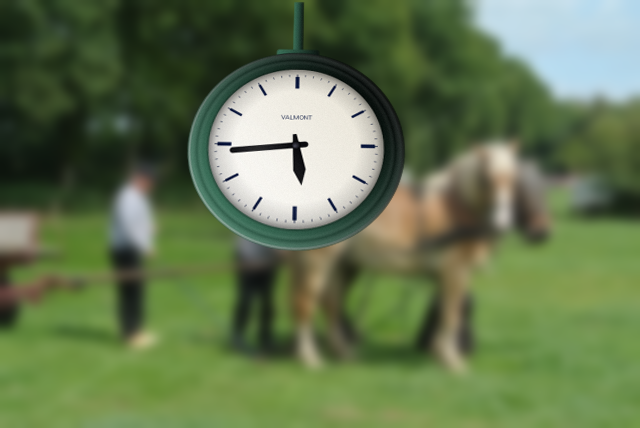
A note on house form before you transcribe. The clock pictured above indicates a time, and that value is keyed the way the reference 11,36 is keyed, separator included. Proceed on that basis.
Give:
5,44
